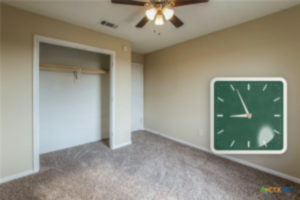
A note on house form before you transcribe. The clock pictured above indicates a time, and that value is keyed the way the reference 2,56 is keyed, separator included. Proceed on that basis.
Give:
8,56
